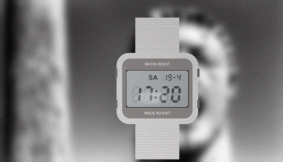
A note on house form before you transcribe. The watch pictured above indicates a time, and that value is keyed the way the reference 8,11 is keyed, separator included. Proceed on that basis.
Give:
17,20
